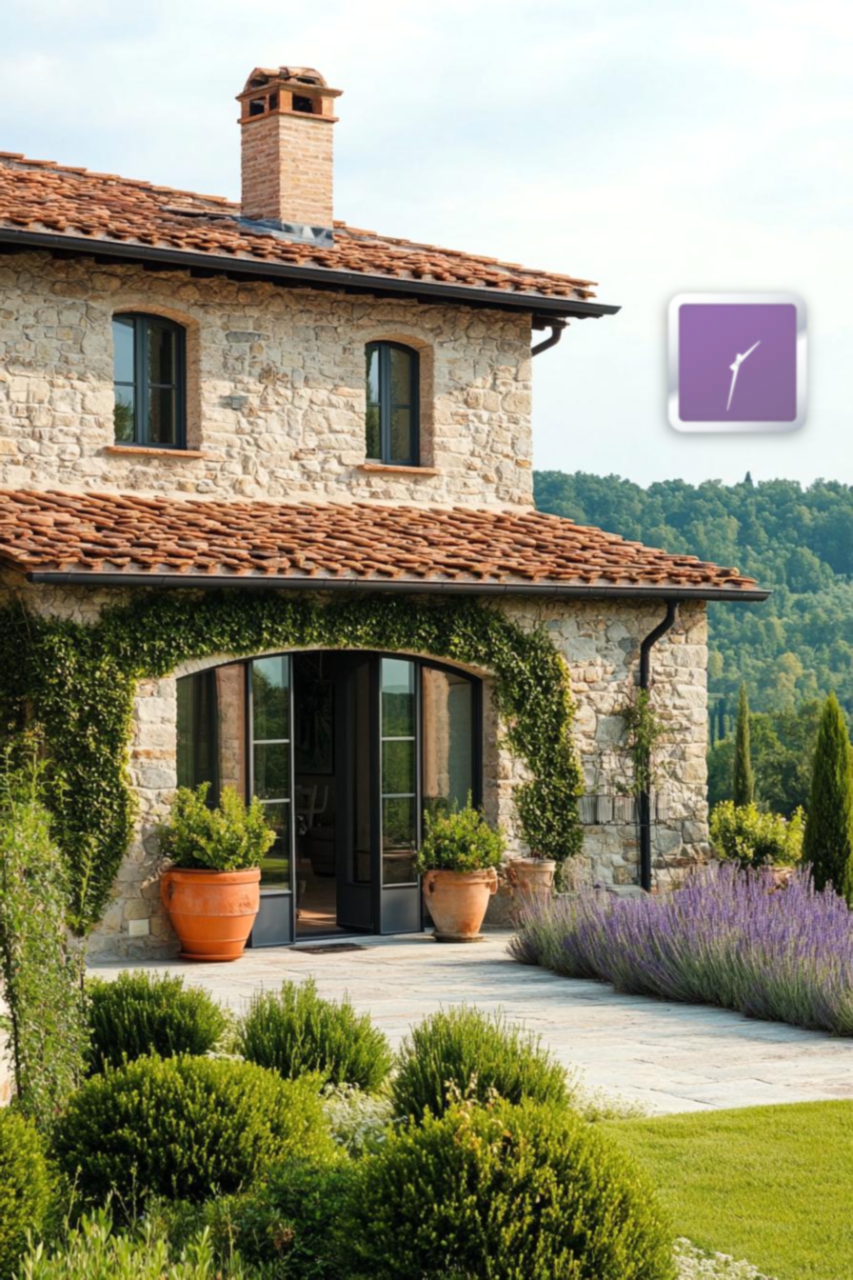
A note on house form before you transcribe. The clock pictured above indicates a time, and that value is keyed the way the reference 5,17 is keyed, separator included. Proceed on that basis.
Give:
1,32
